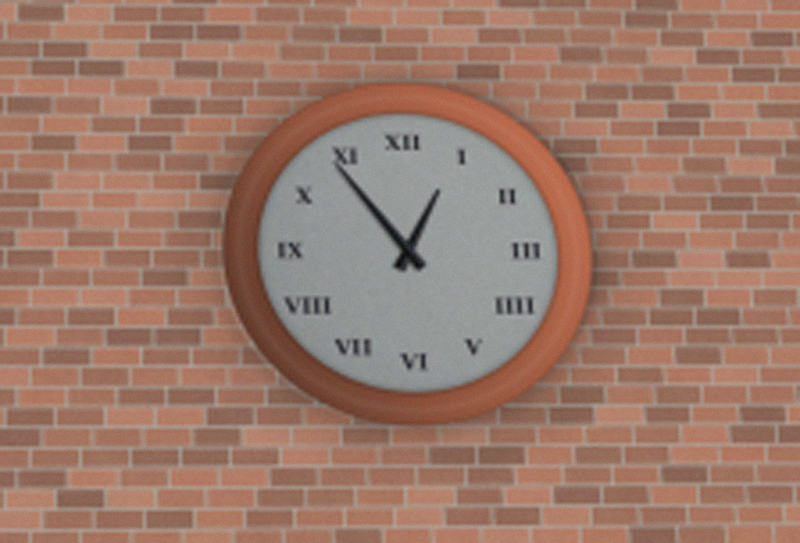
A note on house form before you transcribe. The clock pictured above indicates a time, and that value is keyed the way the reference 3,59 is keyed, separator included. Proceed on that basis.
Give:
12,54
